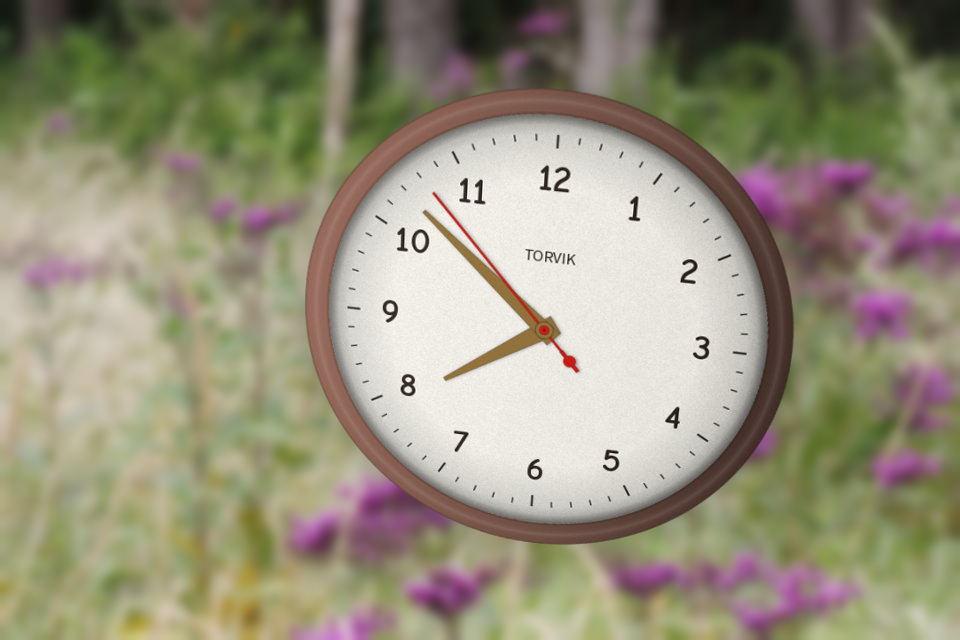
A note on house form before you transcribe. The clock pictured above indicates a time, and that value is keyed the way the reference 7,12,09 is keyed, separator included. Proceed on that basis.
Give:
7,51,53
